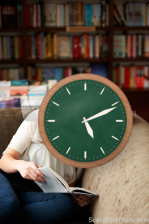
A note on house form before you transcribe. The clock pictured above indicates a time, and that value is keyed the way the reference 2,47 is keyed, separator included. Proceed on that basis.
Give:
5,11
